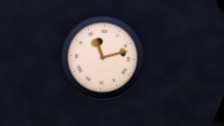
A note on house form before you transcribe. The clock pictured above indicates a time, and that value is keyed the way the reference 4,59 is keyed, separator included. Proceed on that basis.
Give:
11,12
